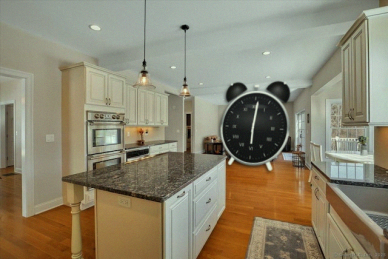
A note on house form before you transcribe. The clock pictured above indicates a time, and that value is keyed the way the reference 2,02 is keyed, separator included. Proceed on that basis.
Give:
6,01
